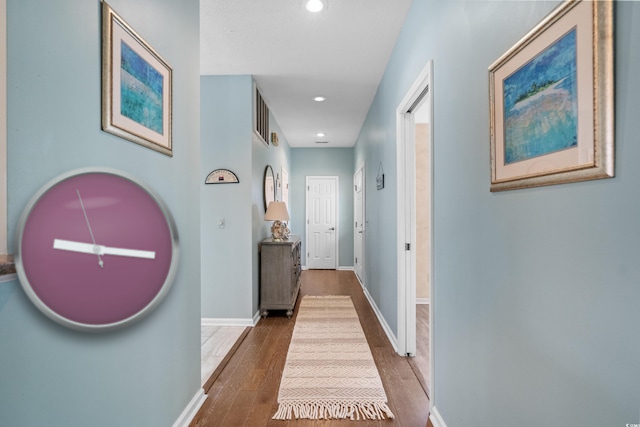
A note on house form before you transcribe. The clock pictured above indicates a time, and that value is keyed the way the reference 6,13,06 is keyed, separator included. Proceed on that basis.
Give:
9,15,57
